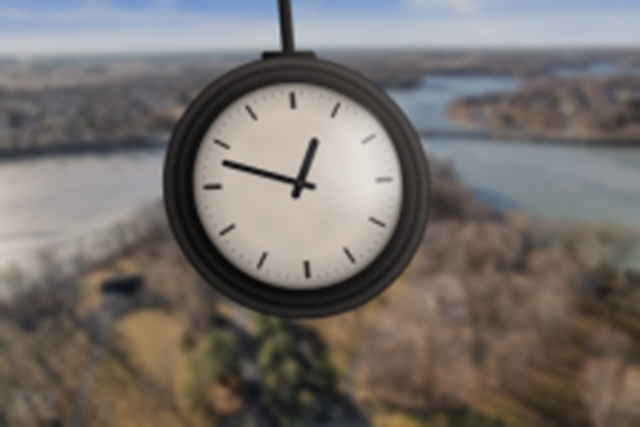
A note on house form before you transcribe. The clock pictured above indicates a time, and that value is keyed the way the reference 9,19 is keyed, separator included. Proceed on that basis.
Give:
12,48
